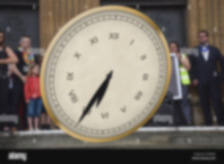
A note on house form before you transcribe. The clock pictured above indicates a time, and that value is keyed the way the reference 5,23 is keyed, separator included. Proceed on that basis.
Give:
6,35
